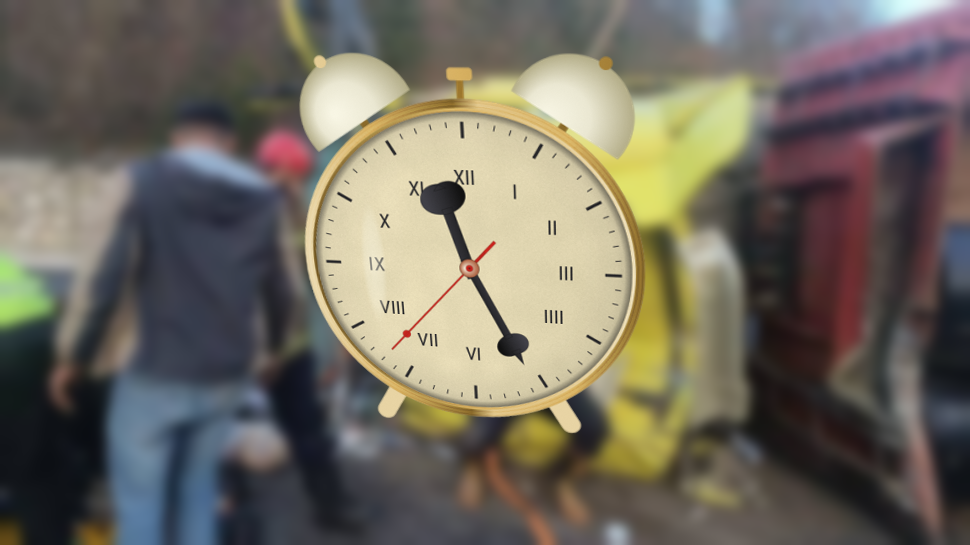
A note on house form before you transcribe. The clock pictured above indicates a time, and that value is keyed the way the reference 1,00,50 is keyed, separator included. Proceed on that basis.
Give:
11,25,37
